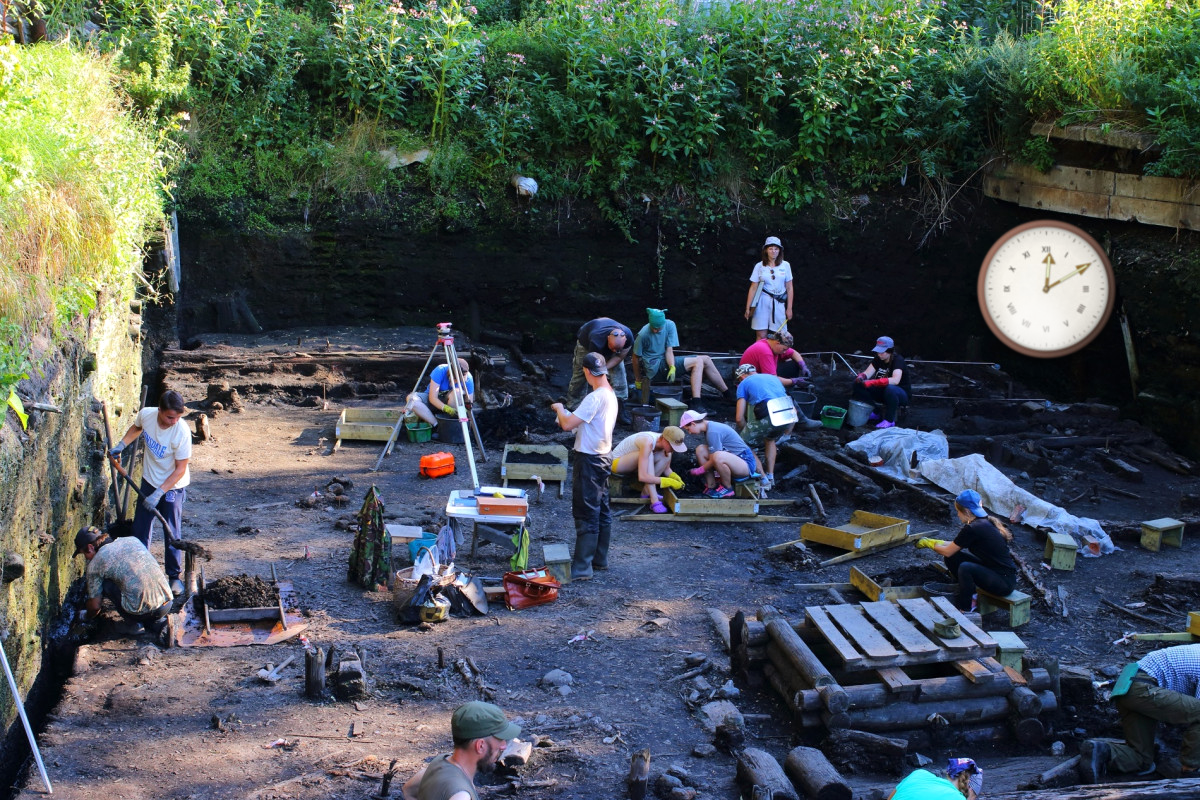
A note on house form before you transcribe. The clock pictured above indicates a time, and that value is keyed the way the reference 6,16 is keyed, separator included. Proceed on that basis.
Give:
12,10
